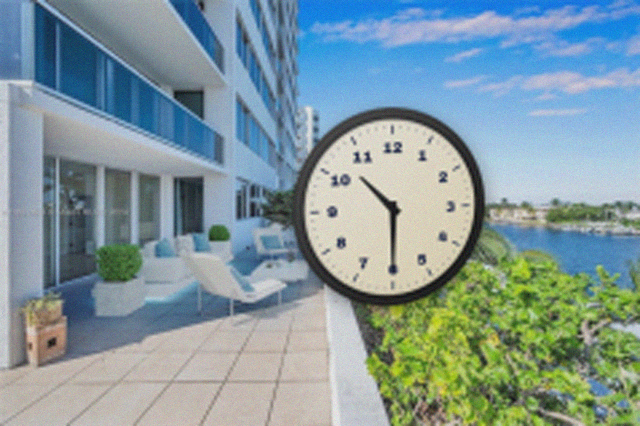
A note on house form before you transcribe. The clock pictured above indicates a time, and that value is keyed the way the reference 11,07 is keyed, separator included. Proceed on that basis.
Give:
10,30
